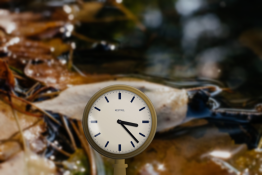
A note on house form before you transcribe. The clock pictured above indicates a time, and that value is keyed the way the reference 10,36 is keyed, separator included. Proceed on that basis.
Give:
3,23
